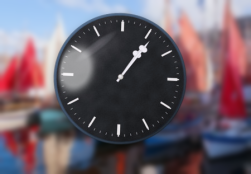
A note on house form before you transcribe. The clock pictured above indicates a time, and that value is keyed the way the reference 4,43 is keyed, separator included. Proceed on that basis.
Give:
1,06
